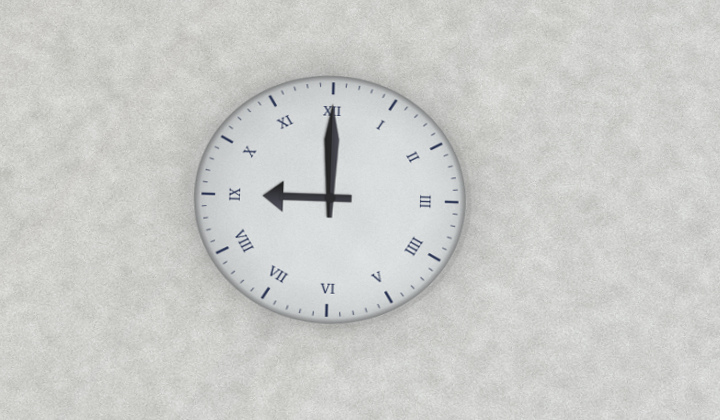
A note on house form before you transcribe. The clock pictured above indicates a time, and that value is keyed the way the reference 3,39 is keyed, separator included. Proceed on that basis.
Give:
9,00
